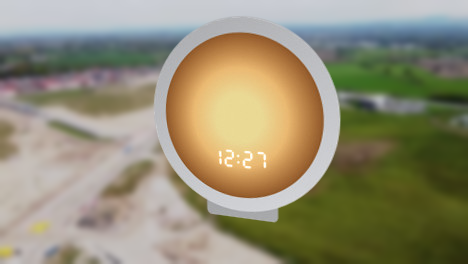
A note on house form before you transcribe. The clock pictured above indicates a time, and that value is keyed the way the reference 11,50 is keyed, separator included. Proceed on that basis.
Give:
12,27
